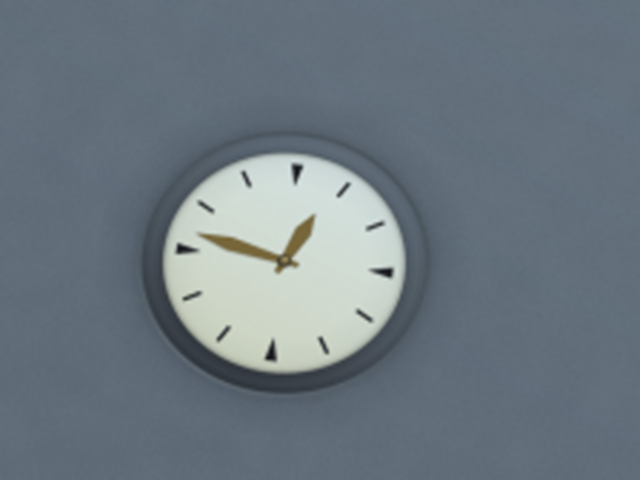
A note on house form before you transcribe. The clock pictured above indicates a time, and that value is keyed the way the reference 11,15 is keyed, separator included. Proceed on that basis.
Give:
12,47
